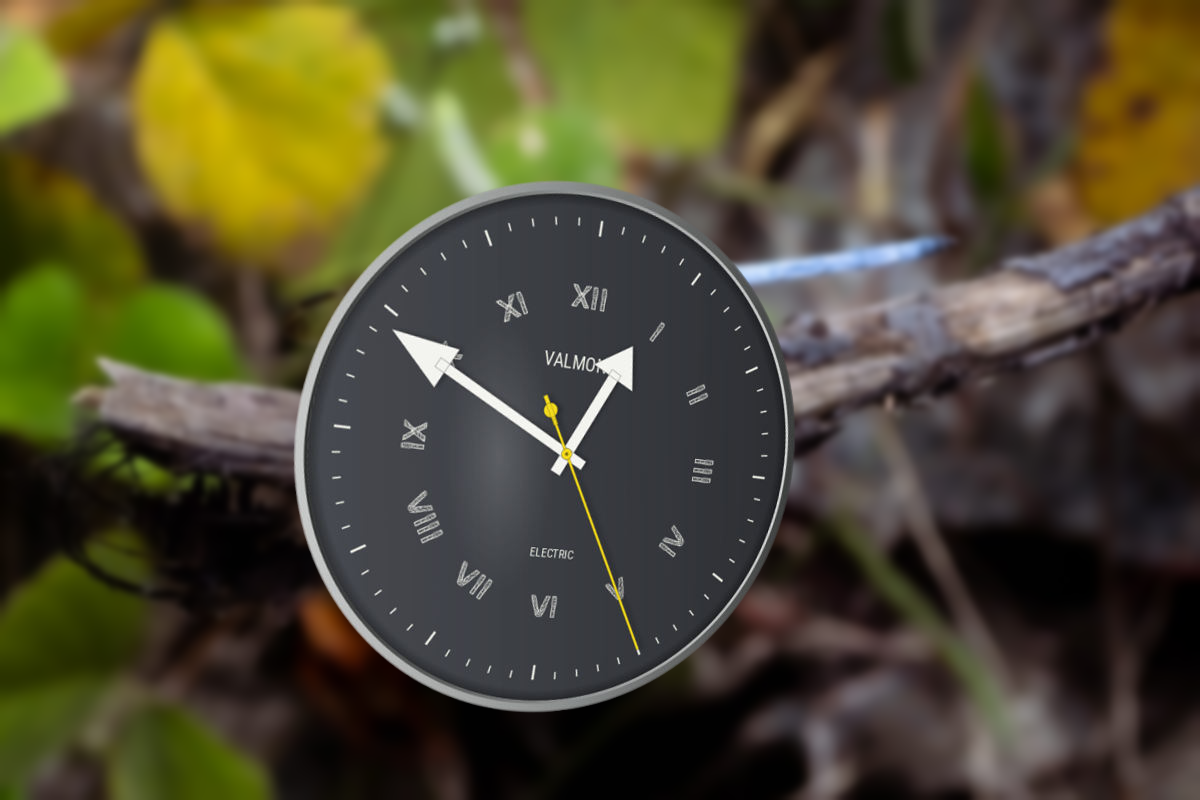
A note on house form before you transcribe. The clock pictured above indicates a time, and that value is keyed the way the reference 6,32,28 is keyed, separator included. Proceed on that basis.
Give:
12,49,25
